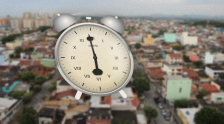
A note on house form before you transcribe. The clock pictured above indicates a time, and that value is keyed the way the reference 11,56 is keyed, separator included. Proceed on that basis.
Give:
5,59
